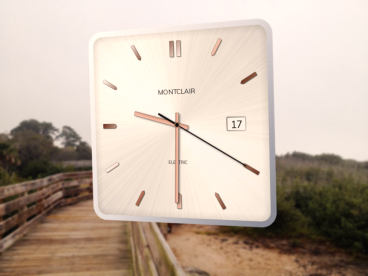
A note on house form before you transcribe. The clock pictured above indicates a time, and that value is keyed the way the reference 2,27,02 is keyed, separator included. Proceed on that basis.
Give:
9,30,20
